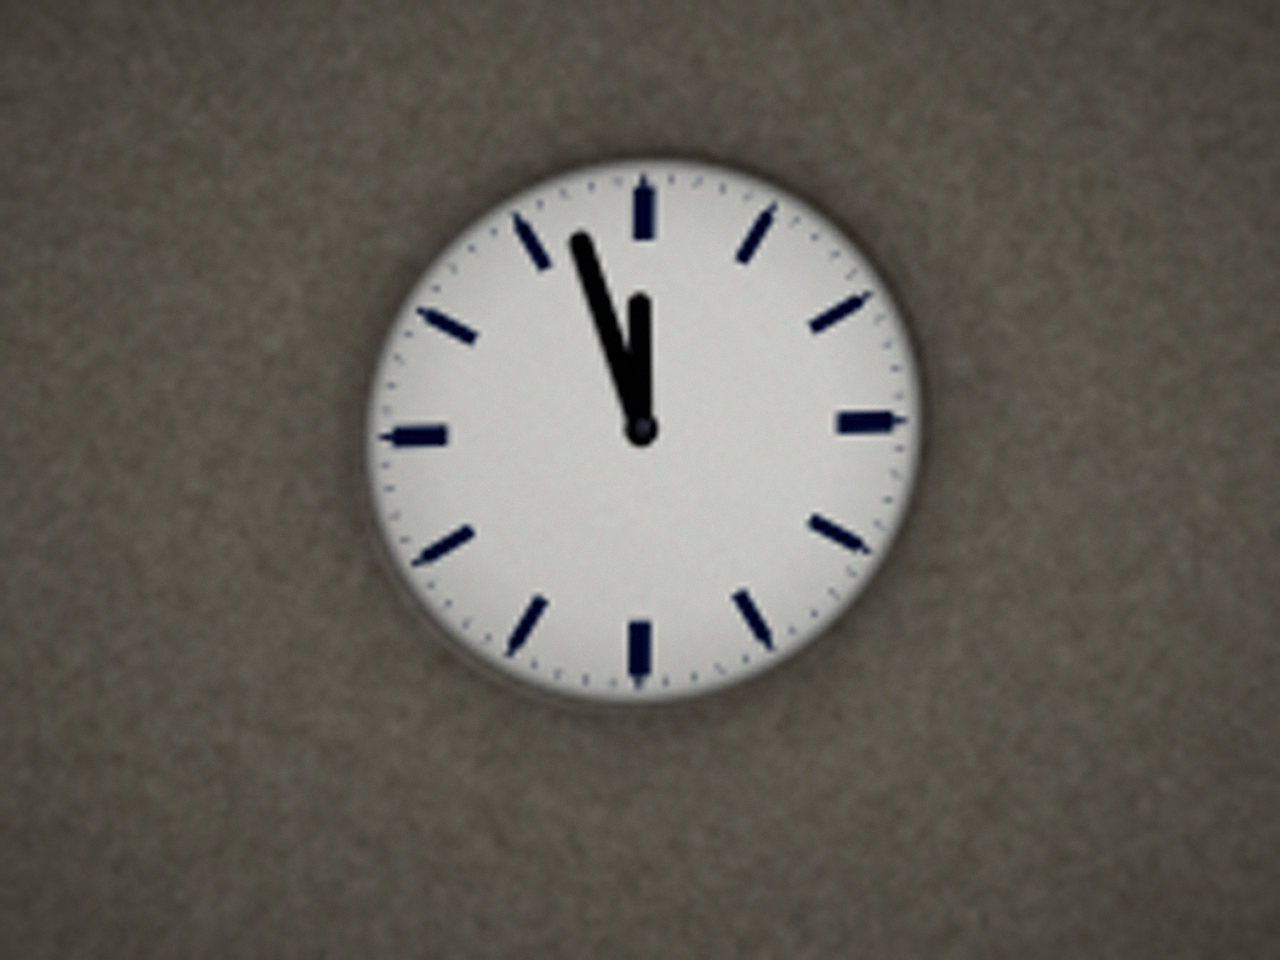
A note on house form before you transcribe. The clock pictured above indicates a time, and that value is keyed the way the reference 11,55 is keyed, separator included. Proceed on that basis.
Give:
11,57
